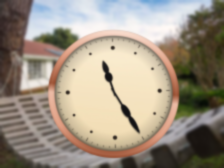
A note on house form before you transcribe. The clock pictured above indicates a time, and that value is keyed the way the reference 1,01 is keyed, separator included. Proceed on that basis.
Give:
11,25
